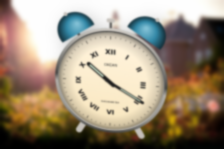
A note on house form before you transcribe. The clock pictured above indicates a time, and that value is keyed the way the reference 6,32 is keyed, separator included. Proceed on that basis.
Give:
10,20
